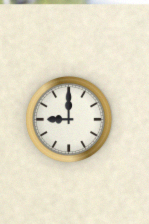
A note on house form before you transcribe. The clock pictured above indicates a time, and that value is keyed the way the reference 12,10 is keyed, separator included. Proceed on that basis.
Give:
9,00
